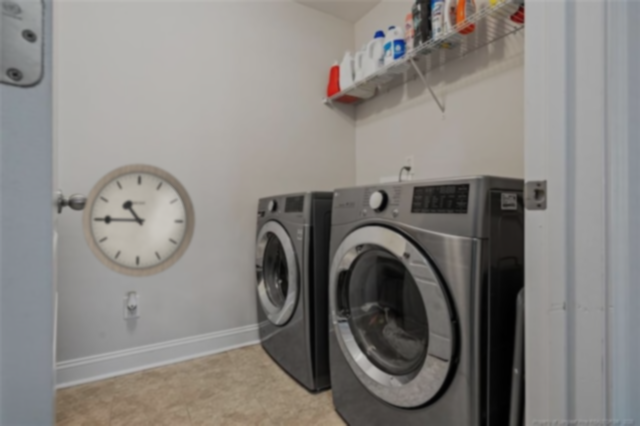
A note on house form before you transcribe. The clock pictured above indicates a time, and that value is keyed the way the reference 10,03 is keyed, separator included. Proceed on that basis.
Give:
10,45
